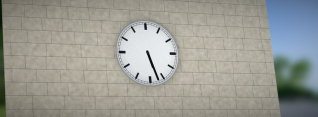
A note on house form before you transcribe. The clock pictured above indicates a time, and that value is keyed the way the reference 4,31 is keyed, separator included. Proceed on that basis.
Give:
5,27
